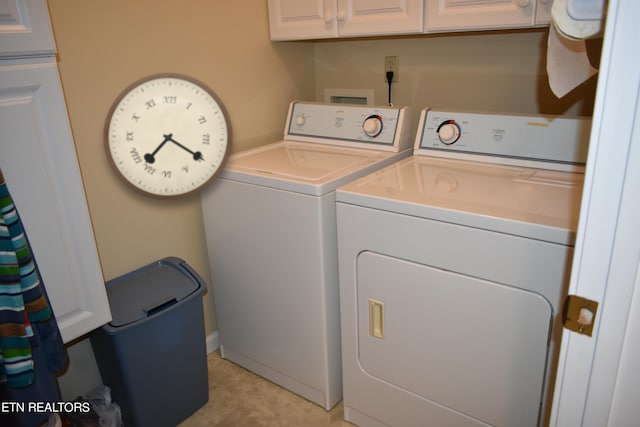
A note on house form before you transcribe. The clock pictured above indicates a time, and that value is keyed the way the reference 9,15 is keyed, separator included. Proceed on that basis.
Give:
7,20
